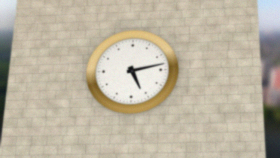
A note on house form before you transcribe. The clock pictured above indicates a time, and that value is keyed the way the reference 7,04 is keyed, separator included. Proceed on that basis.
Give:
5,13
